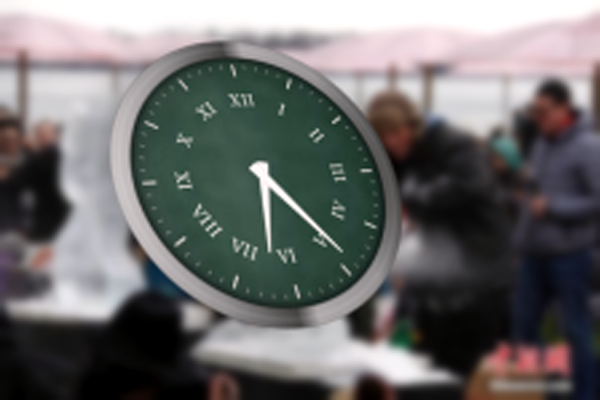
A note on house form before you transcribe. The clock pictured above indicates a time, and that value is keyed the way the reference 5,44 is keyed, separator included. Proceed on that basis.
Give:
6,24
